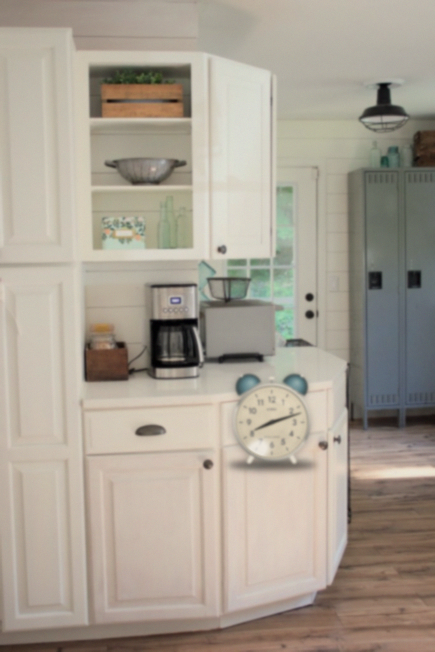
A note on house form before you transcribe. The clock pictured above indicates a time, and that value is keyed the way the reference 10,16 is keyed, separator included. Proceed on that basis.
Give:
8,12
